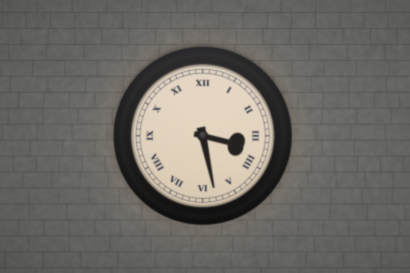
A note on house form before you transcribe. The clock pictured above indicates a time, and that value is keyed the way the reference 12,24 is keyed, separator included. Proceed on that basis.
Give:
3,28
